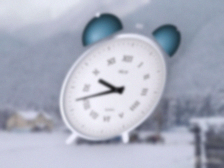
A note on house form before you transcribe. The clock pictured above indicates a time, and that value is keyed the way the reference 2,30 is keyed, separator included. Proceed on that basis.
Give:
9,42
